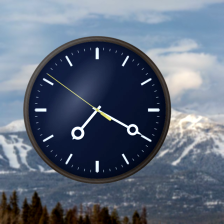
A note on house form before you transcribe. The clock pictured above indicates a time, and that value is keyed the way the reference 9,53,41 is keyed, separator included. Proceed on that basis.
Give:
7,19,51
